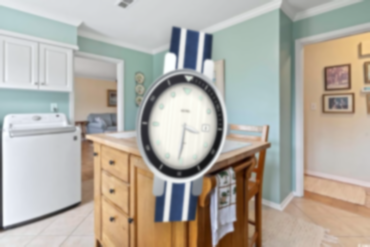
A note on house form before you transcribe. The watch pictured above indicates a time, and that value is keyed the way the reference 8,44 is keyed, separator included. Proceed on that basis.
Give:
3,31
